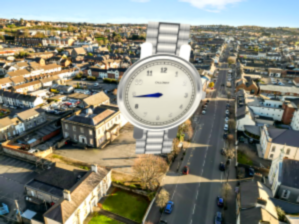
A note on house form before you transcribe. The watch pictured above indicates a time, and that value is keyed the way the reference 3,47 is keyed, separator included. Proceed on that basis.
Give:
8,44
